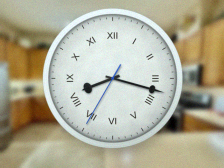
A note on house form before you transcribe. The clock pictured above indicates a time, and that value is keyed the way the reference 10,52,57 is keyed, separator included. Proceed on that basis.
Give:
8,17,35
